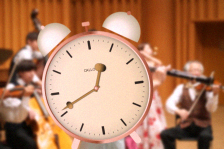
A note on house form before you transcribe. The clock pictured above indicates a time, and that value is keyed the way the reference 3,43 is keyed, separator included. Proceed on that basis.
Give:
12,41
